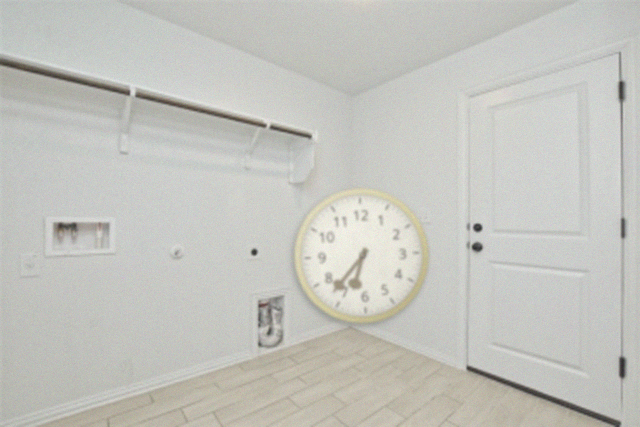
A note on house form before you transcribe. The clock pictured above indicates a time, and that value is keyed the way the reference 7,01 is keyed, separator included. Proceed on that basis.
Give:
6,37
